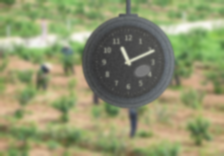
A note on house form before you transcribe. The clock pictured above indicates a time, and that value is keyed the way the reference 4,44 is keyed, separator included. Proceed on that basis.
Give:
11,11
